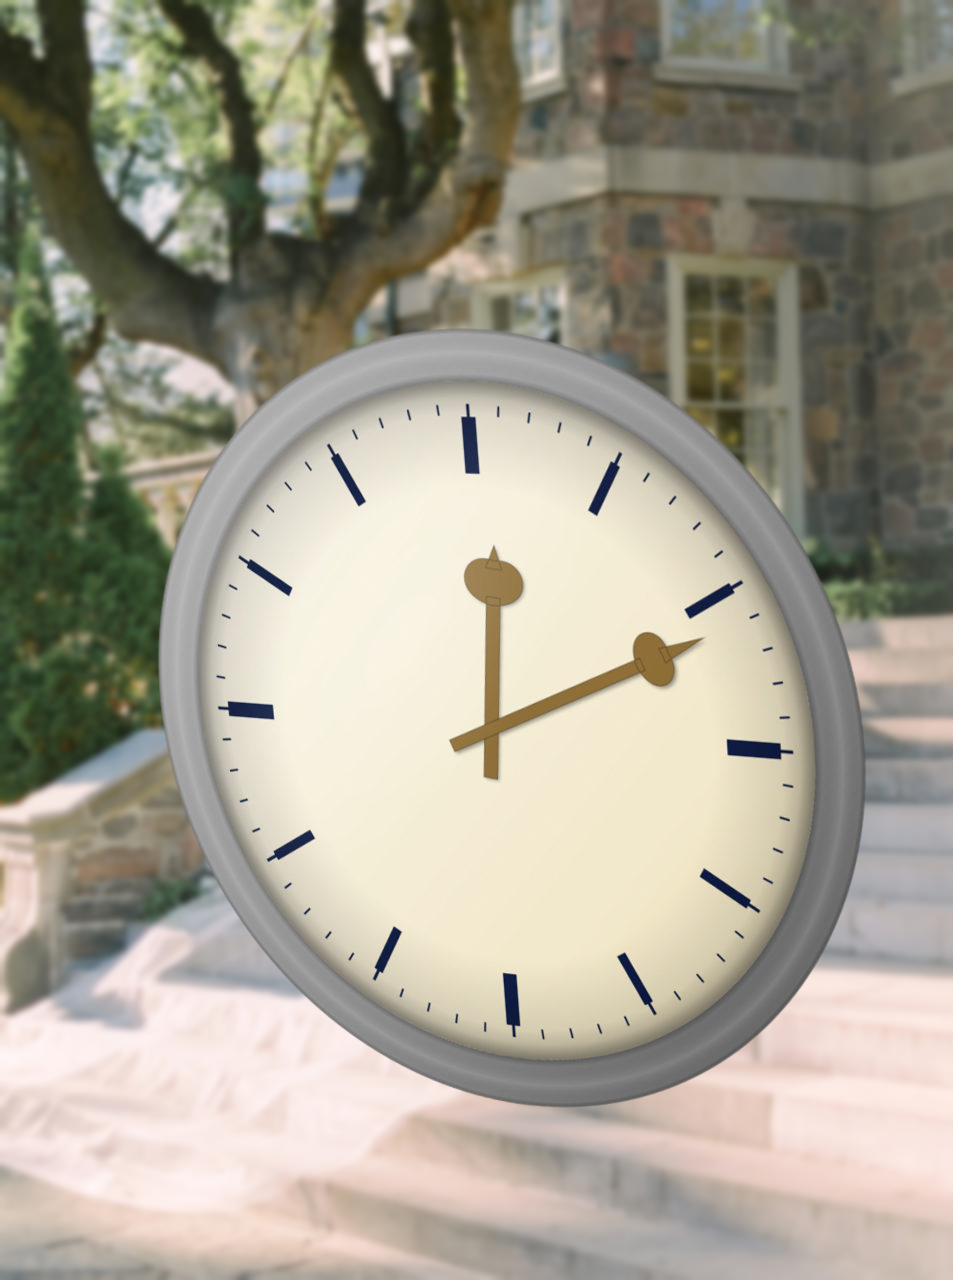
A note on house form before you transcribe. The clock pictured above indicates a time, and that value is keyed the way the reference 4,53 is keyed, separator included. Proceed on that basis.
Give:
12,11
